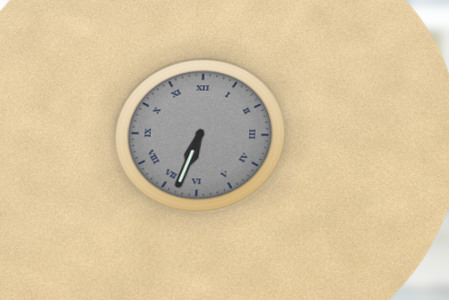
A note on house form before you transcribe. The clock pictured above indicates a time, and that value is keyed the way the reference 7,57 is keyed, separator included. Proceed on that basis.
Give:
6,33
